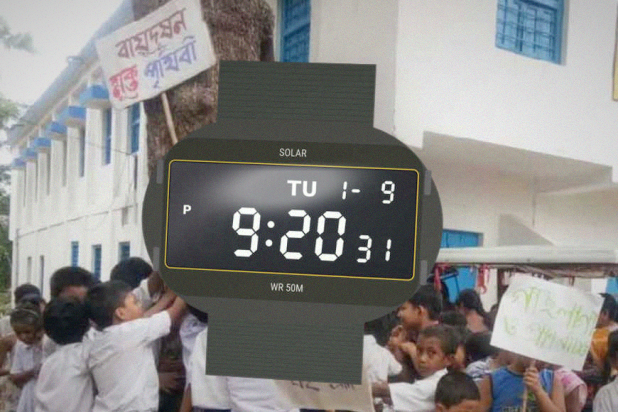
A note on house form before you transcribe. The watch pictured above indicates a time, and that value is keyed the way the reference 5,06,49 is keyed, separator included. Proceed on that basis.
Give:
9,20,31
